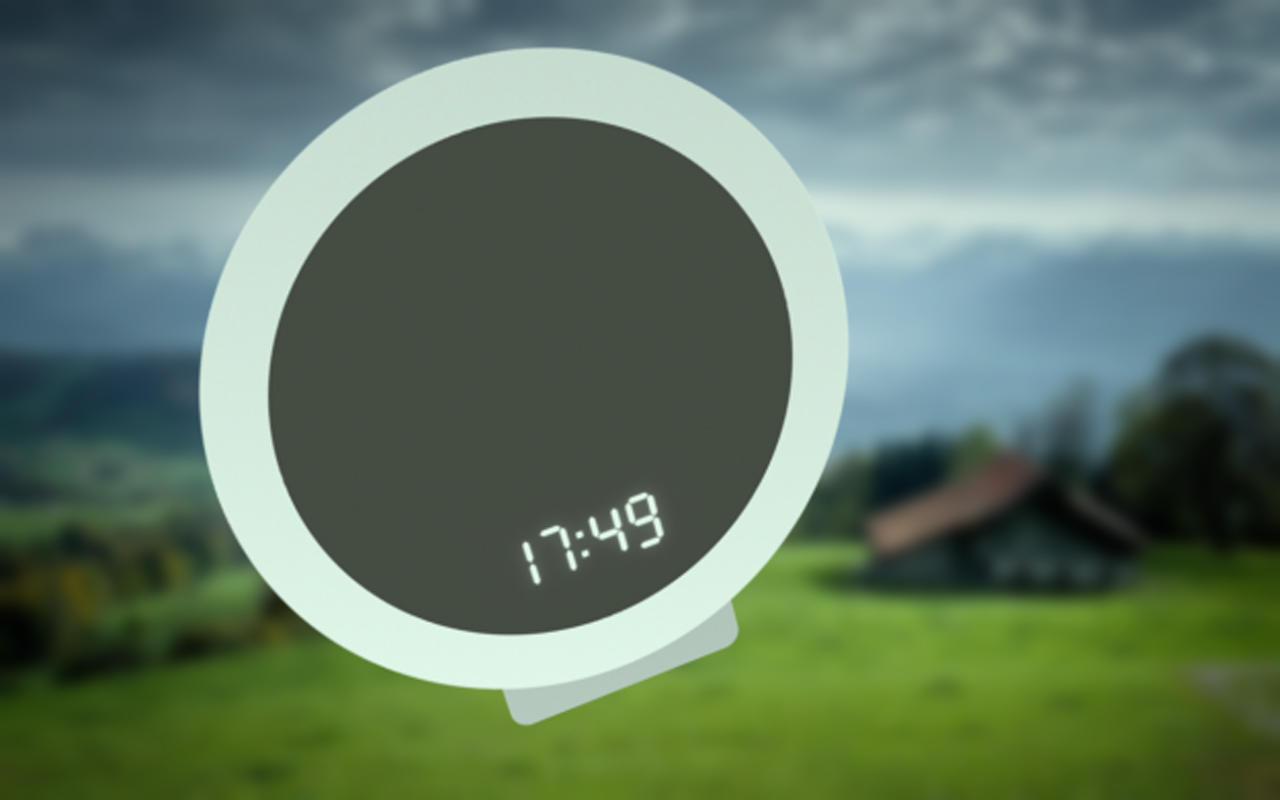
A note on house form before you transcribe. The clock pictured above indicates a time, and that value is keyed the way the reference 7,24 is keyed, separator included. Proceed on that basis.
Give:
17,49
